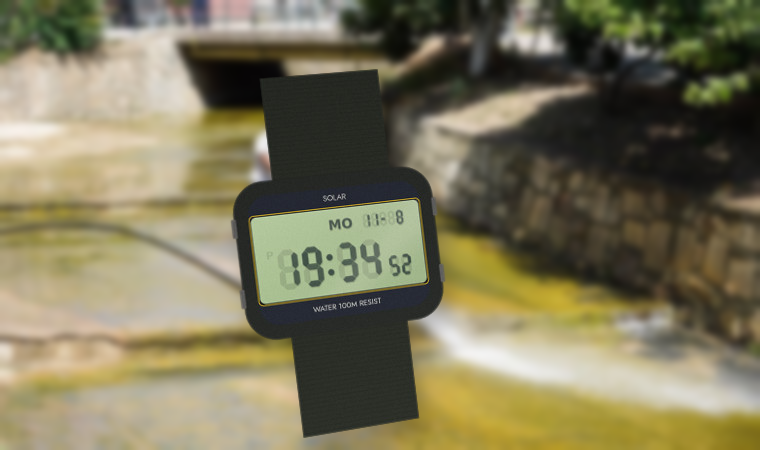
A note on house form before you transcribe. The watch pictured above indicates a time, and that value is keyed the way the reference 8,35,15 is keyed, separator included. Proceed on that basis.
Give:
19,34,52
